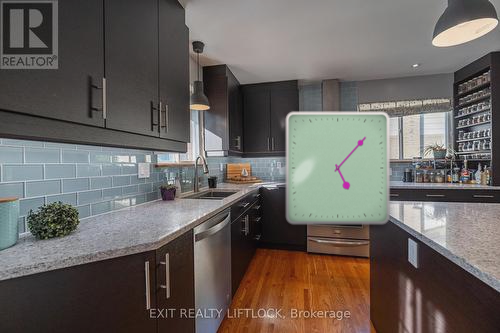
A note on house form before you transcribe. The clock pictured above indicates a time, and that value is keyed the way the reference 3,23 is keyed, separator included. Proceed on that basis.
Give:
5,07
